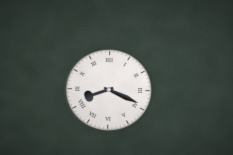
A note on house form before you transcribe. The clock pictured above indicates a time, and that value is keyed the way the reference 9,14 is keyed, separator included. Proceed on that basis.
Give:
8,19
